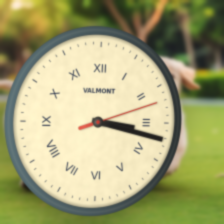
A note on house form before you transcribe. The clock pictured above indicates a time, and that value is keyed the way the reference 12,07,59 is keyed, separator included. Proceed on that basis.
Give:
3,17,12
